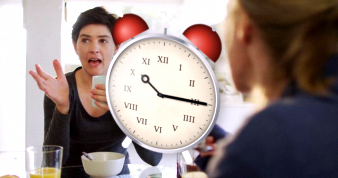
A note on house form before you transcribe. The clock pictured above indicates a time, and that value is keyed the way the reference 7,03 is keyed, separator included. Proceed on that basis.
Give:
10,15
